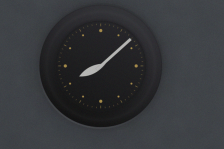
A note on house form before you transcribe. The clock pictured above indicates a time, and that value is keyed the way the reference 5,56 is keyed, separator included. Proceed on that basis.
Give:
8,08
